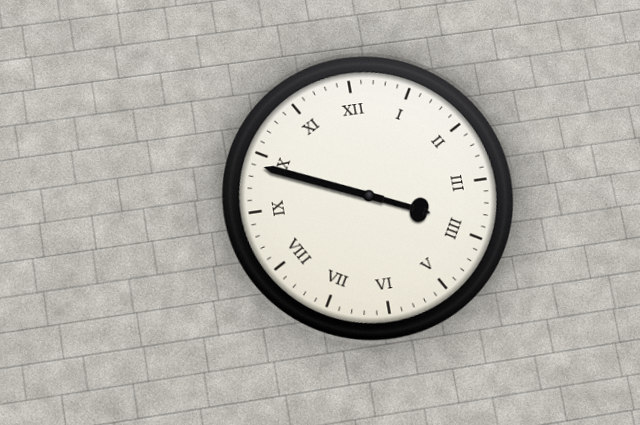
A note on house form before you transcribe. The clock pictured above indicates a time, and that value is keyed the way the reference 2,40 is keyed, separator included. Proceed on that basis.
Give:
3,49
